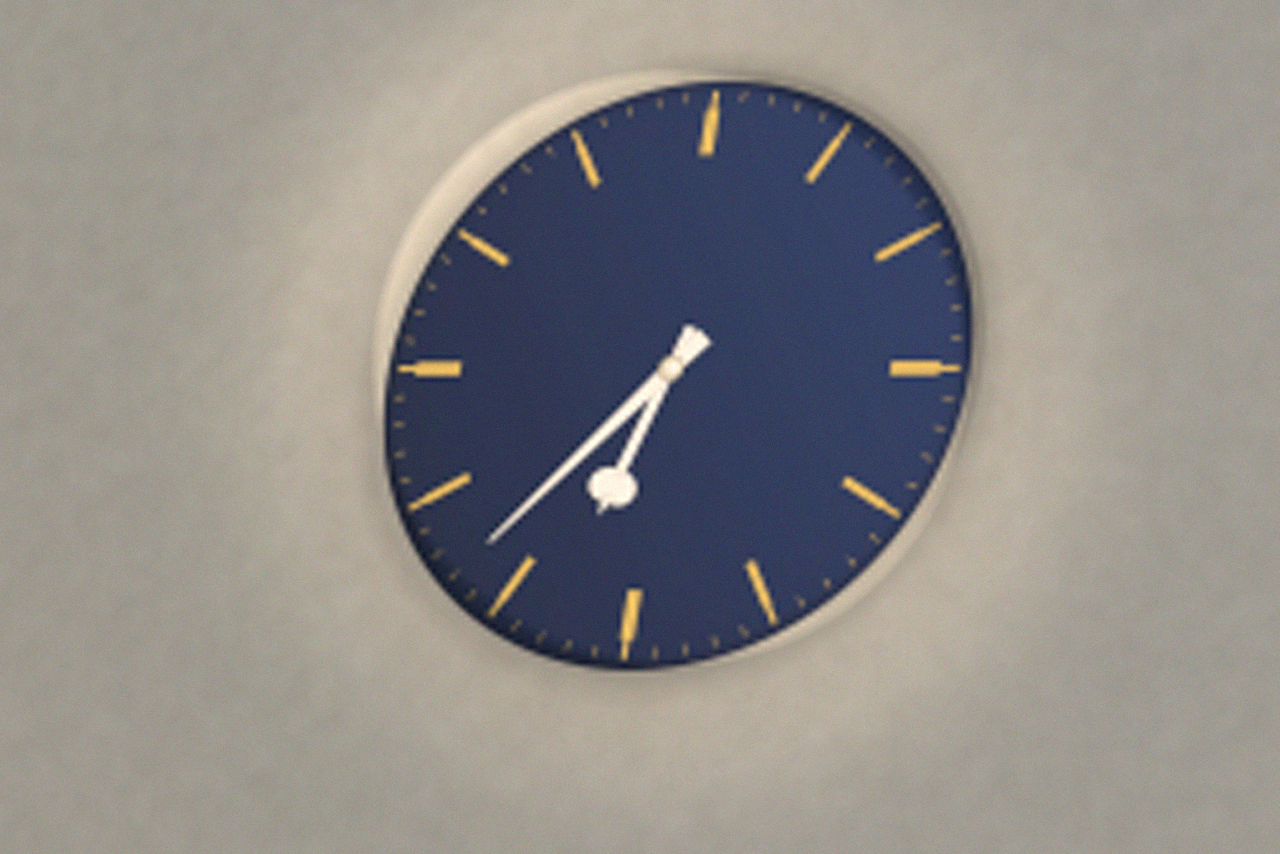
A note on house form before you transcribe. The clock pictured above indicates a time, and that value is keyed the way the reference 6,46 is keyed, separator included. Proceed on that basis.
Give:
6,37
